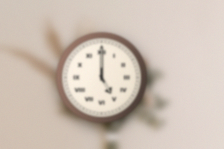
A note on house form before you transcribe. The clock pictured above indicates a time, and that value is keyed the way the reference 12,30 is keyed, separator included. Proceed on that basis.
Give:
5,00
